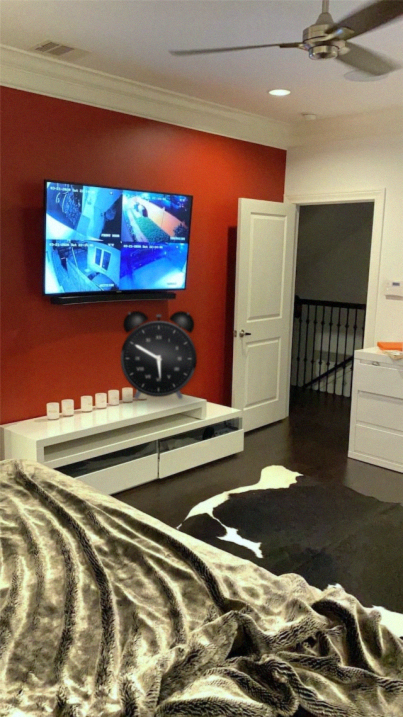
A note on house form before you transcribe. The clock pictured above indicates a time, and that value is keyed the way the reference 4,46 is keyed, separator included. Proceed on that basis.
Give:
5,50
